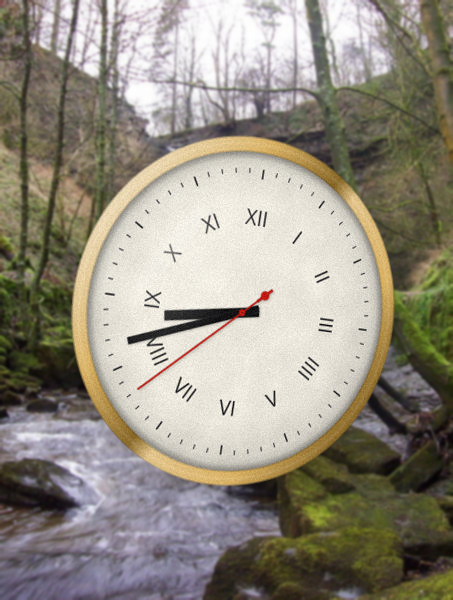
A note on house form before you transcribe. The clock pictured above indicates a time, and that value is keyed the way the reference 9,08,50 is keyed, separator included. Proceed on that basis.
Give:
8,41,38
